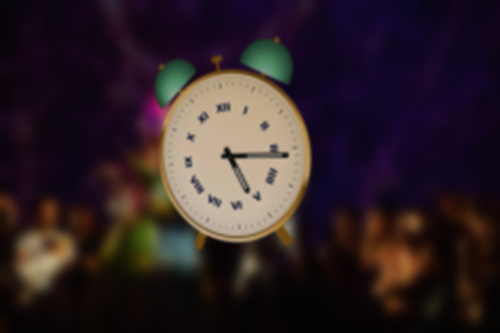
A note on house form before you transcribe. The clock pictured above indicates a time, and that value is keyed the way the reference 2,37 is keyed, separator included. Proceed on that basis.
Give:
5,16
